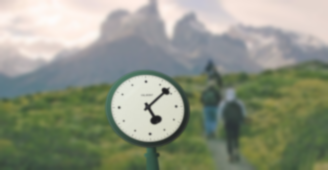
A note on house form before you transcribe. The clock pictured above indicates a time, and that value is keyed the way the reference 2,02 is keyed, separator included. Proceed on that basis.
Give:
5,08
